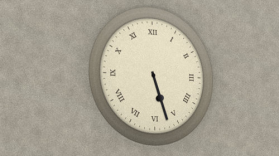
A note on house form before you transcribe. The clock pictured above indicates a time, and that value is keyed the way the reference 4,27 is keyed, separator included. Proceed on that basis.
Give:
5,27
